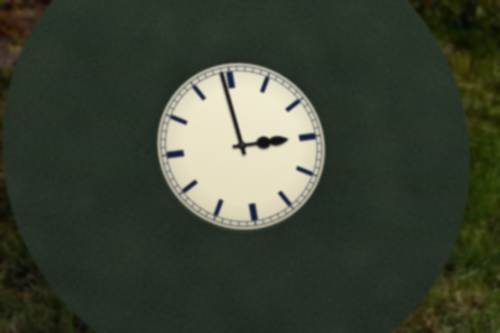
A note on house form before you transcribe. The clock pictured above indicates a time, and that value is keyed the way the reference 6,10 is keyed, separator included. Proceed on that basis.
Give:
2,59
